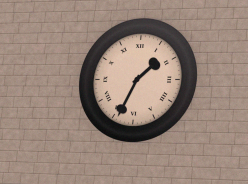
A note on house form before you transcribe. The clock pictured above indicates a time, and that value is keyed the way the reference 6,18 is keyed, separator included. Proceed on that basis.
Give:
1,34
